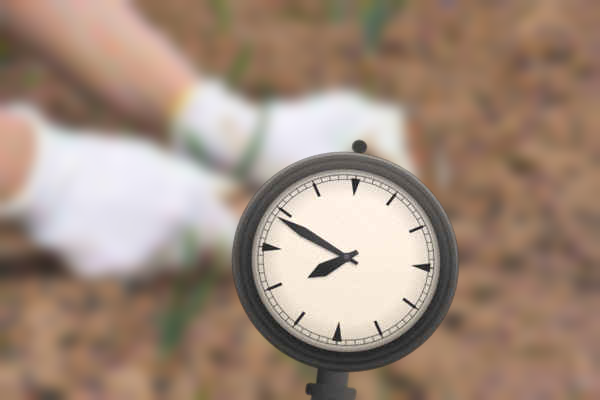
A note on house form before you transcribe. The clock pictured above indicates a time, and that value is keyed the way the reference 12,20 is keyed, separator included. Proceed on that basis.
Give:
7,49
